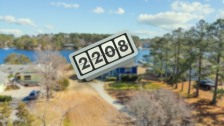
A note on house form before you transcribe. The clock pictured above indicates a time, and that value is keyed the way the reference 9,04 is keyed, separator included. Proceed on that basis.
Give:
22,08
